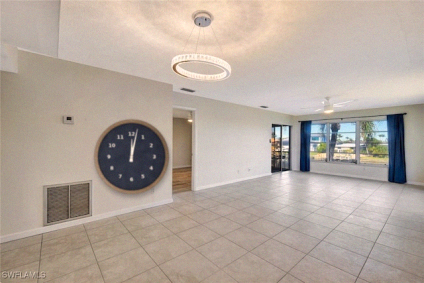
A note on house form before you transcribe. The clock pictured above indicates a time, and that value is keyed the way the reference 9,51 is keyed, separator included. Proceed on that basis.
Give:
12,02
